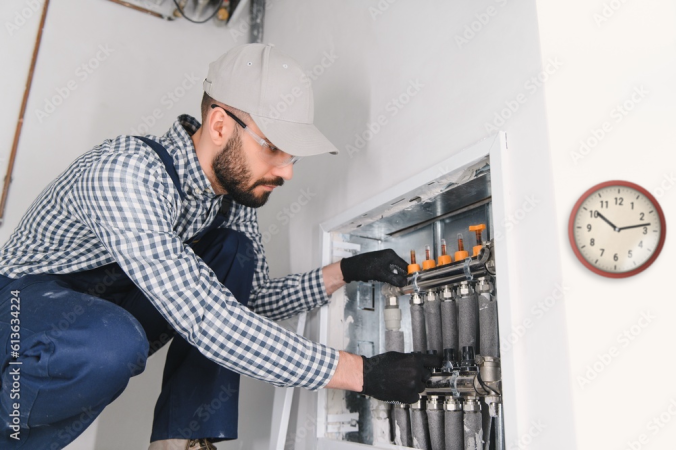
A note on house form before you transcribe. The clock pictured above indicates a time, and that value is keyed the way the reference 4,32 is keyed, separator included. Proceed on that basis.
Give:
10,13
